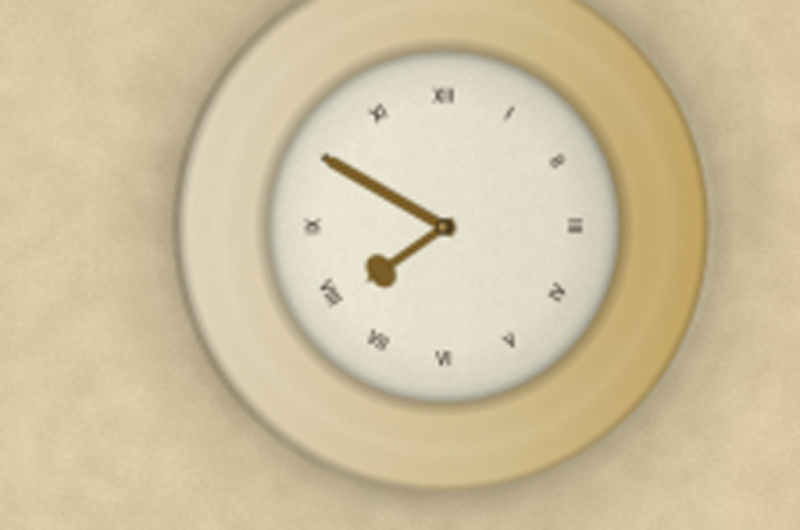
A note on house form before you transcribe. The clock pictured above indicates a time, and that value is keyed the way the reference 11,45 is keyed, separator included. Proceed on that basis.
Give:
7,50
